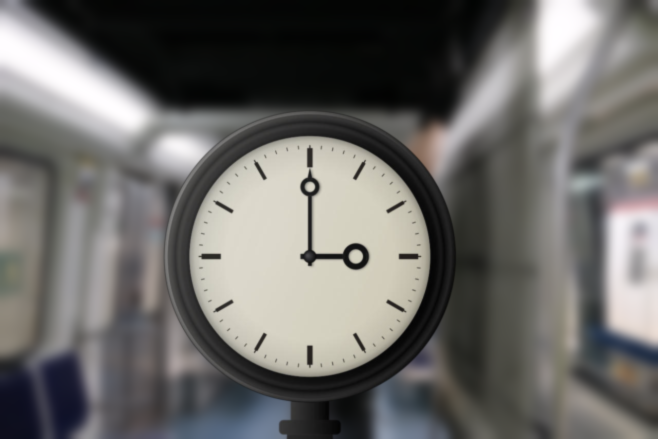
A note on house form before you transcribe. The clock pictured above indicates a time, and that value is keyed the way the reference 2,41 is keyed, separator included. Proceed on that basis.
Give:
3,00
